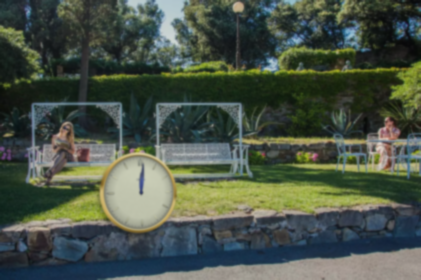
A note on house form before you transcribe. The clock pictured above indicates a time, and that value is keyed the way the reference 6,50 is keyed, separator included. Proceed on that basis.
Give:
12,01
